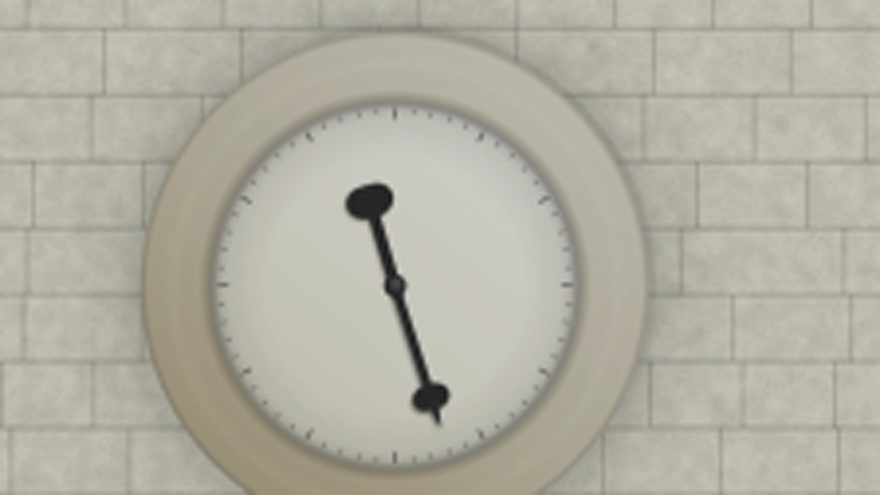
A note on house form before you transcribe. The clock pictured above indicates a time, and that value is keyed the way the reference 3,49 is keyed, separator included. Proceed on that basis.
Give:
11,27
